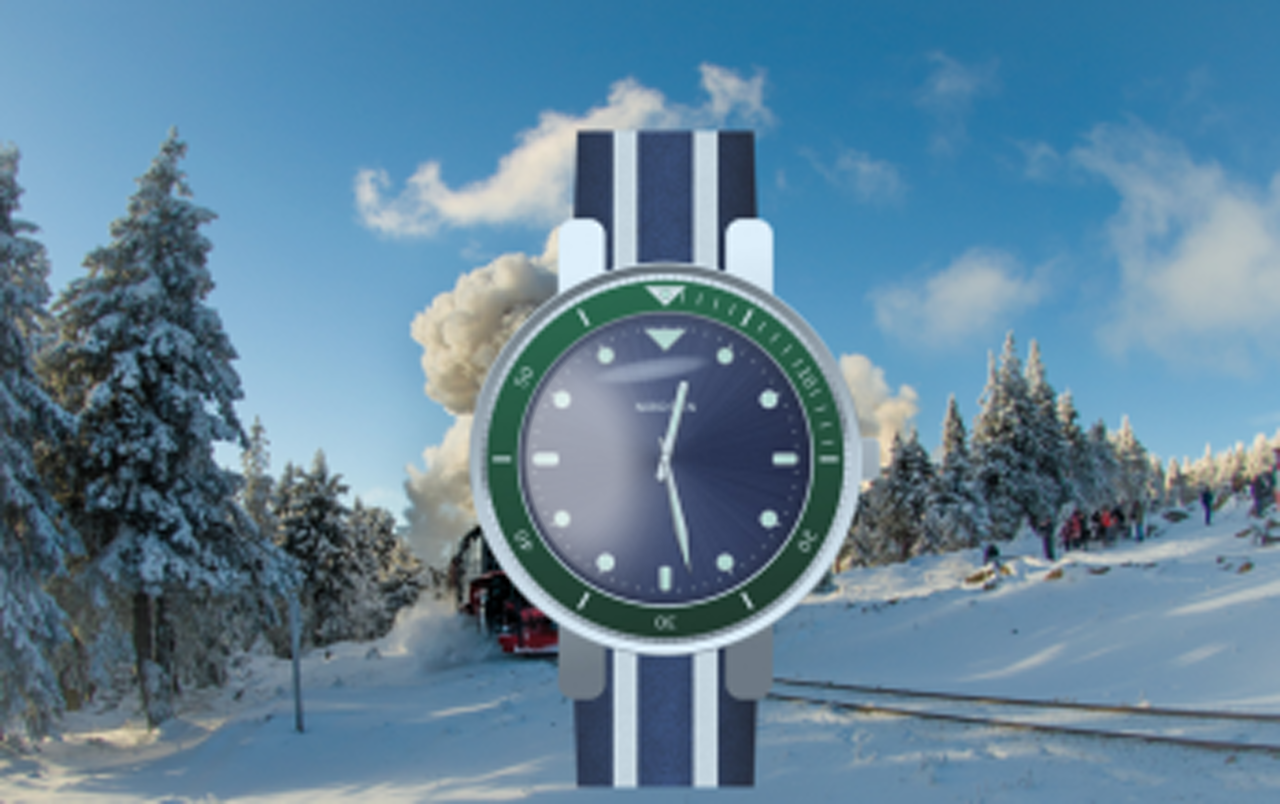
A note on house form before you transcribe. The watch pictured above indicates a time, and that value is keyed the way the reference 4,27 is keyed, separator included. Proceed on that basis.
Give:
12,28
